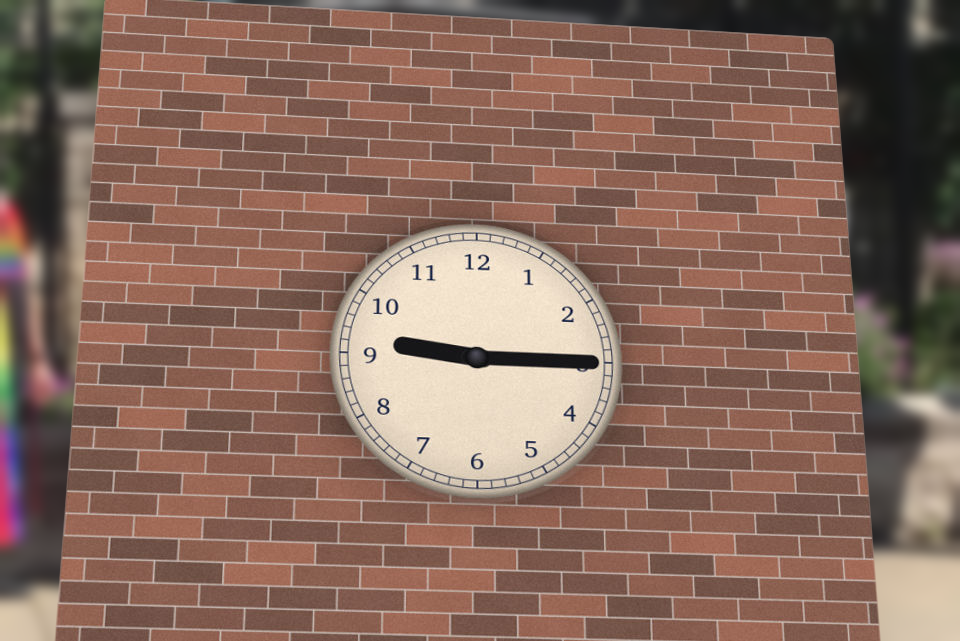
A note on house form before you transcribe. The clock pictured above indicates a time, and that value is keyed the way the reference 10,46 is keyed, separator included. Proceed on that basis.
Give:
9,15
